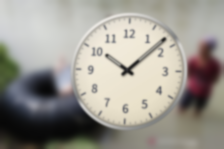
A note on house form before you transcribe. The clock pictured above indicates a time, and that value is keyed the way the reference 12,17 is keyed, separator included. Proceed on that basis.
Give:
10,08
